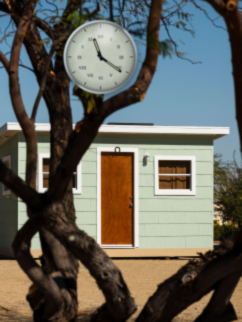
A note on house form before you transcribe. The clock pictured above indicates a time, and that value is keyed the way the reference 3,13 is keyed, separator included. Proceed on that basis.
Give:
11,21
